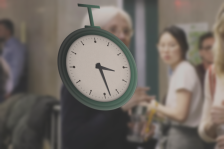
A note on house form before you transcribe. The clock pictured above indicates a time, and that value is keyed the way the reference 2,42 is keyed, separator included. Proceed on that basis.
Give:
3,28
